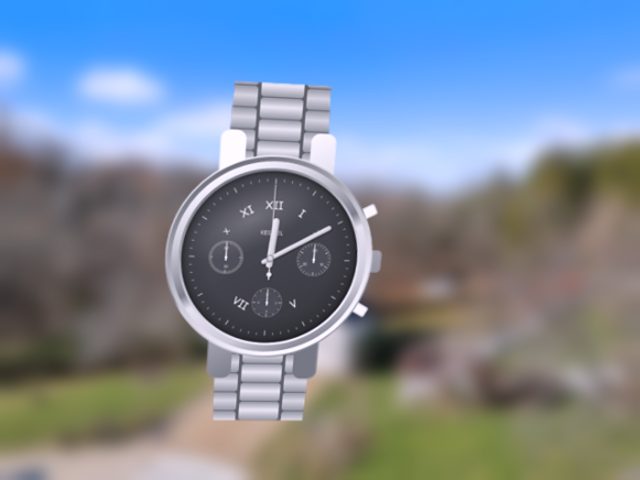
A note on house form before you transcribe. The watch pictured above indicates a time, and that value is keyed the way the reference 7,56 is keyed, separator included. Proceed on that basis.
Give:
12,10
